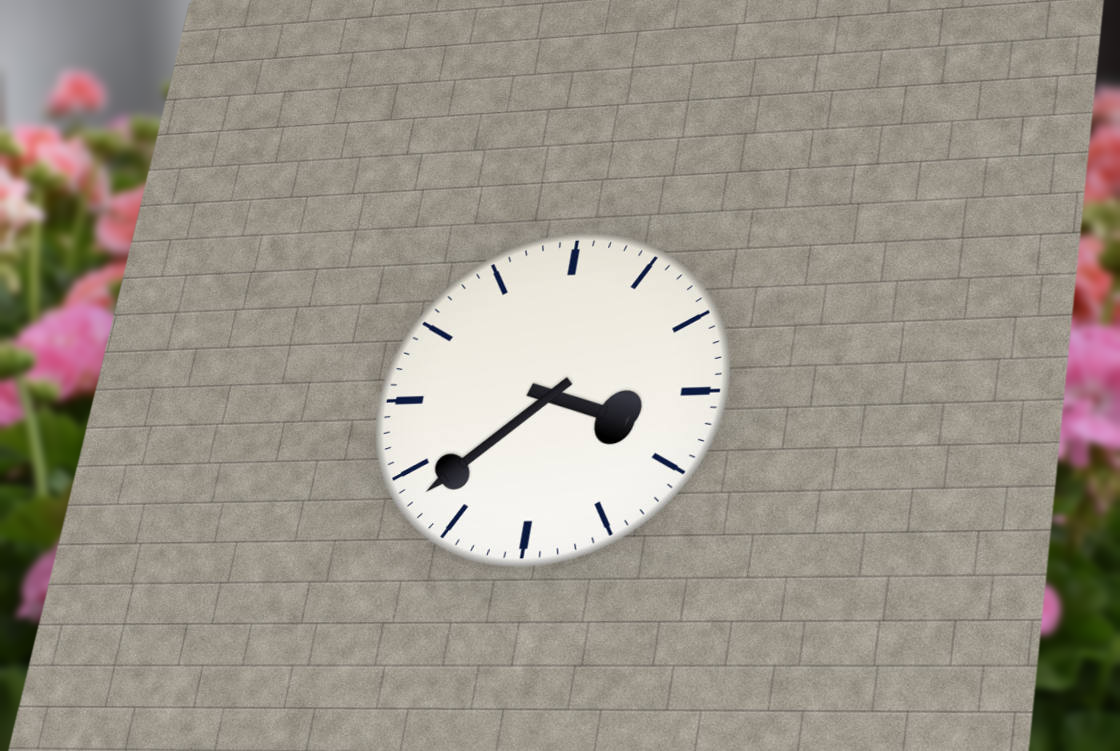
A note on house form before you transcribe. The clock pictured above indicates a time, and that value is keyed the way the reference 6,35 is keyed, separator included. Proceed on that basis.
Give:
3,38
